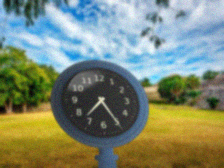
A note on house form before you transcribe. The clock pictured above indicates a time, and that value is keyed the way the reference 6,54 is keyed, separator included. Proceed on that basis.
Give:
7,25
